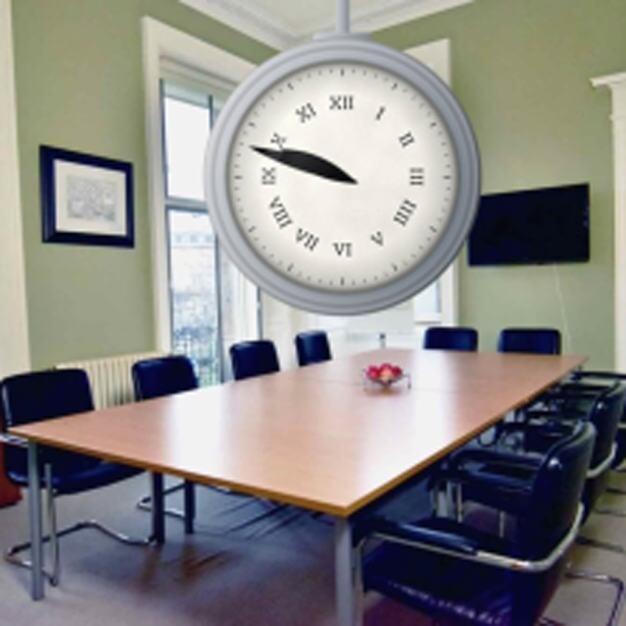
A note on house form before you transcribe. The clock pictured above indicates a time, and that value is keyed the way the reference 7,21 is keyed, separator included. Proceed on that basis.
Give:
9,48
